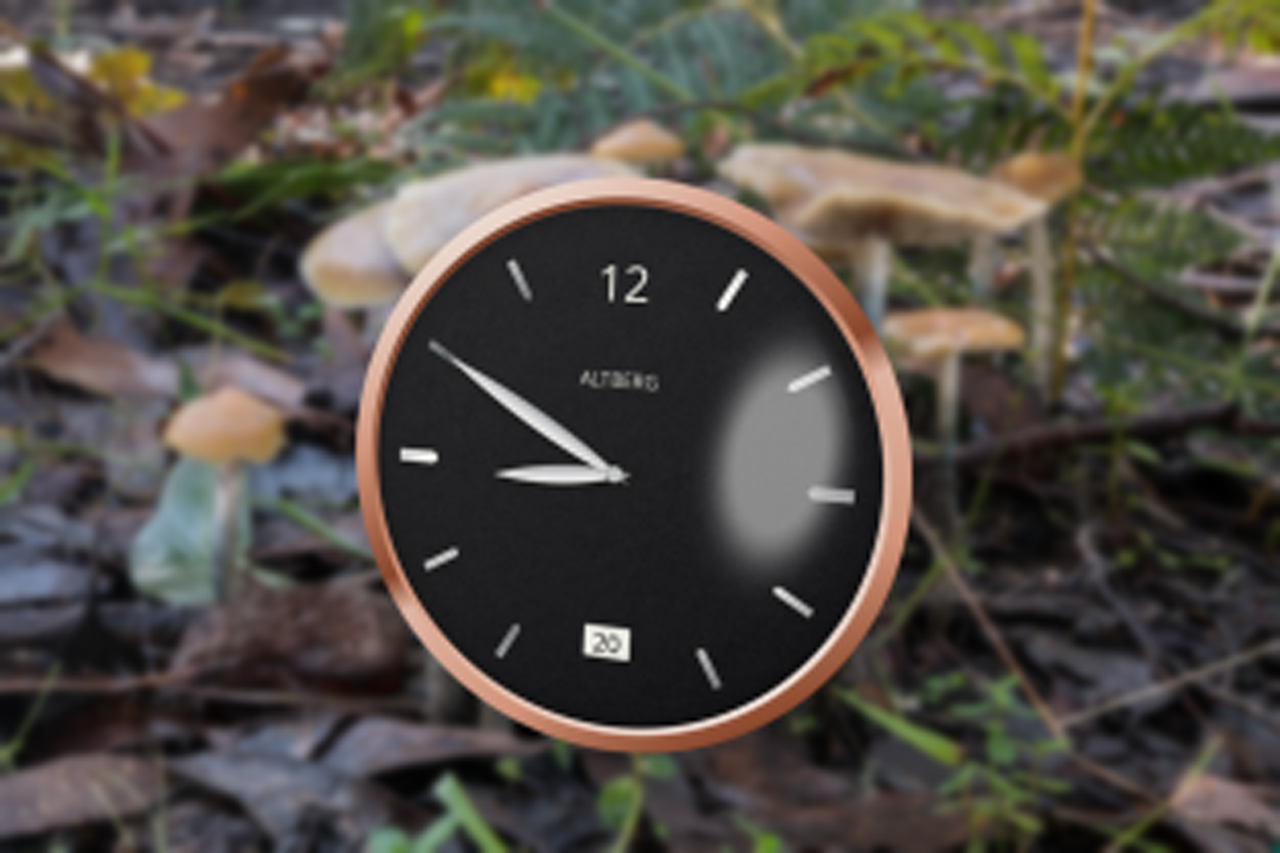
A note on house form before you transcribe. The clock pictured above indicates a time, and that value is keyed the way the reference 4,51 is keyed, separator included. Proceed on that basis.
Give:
8,50
